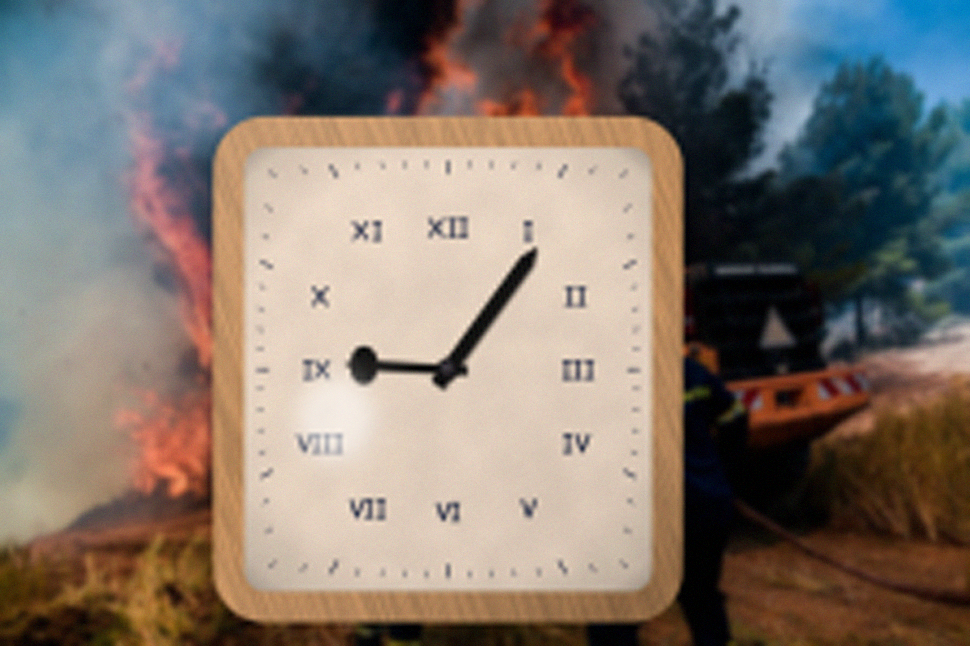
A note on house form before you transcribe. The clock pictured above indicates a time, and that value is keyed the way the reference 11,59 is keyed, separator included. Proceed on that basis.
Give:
9,06
